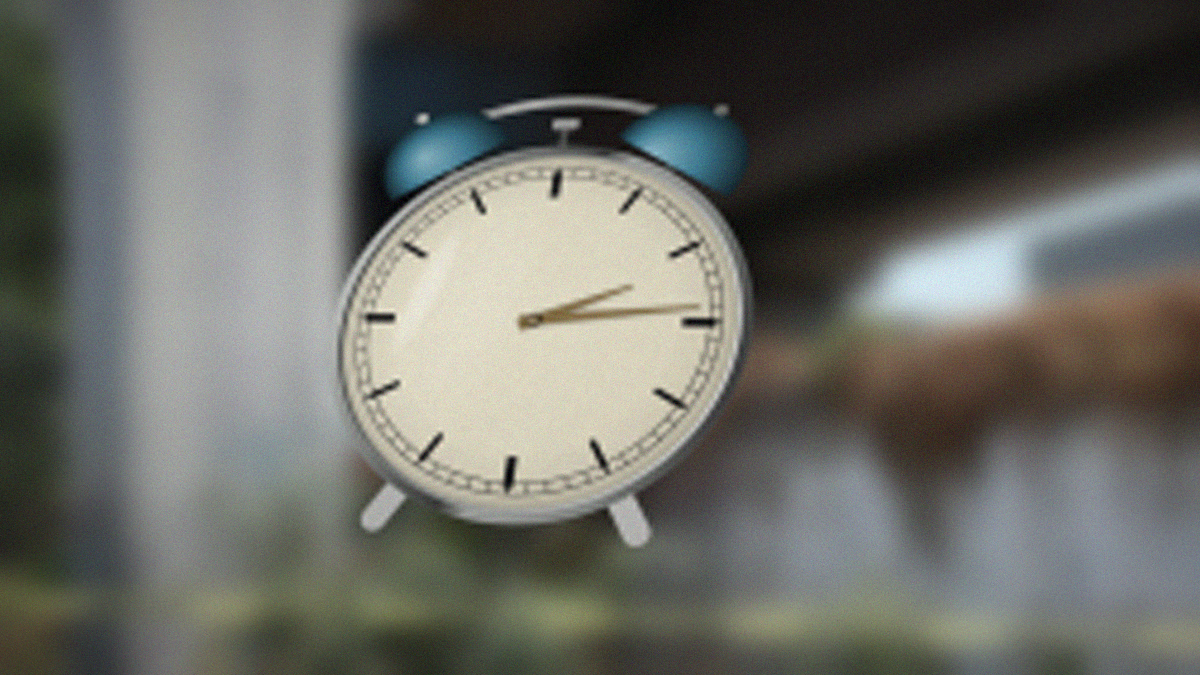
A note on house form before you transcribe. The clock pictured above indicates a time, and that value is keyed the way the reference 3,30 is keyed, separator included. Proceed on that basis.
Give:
2,14
